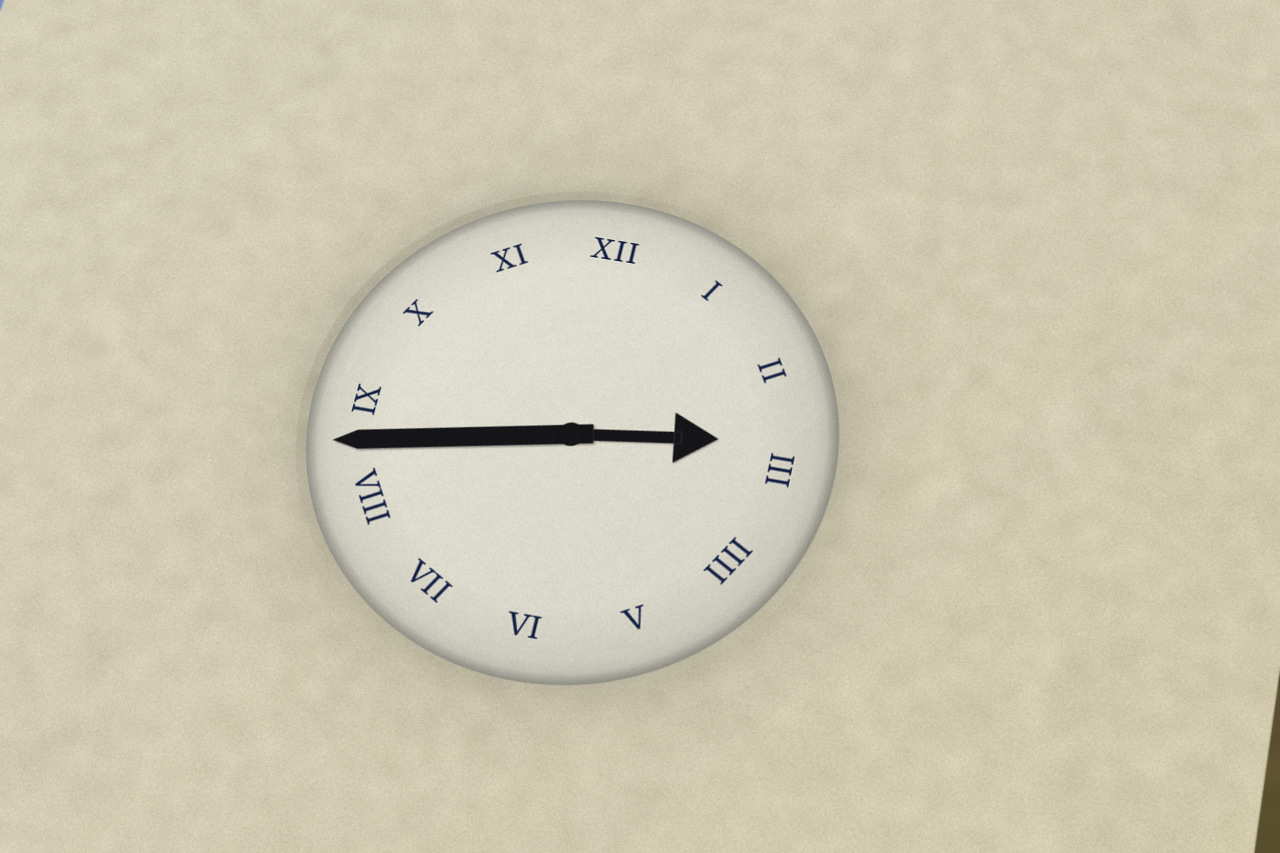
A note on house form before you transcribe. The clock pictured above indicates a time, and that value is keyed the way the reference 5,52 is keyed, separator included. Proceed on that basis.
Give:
2,43
